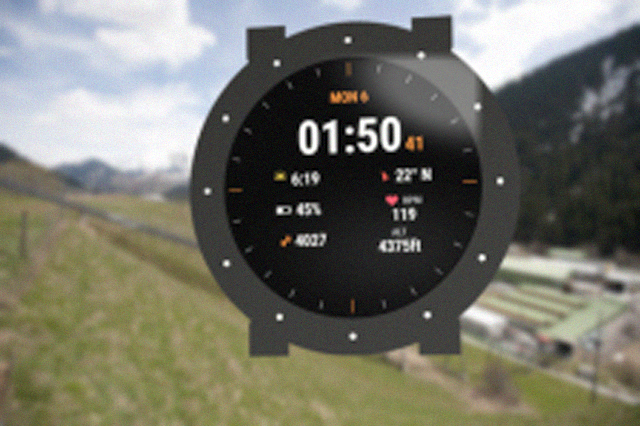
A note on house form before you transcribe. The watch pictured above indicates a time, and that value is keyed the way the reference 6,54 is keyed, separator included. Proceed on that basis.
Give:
1,50
